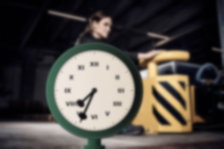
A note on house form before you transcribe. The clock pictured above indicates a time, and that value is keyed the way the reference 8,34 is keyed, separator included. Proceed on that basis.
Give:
7,34
